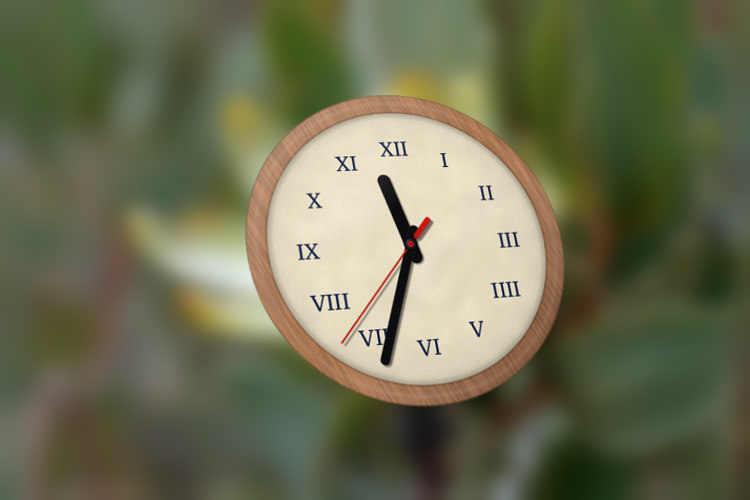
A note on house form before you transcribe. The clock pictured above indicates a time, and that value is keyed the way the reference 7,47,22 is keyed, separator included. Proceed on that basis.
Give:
11,33,37
